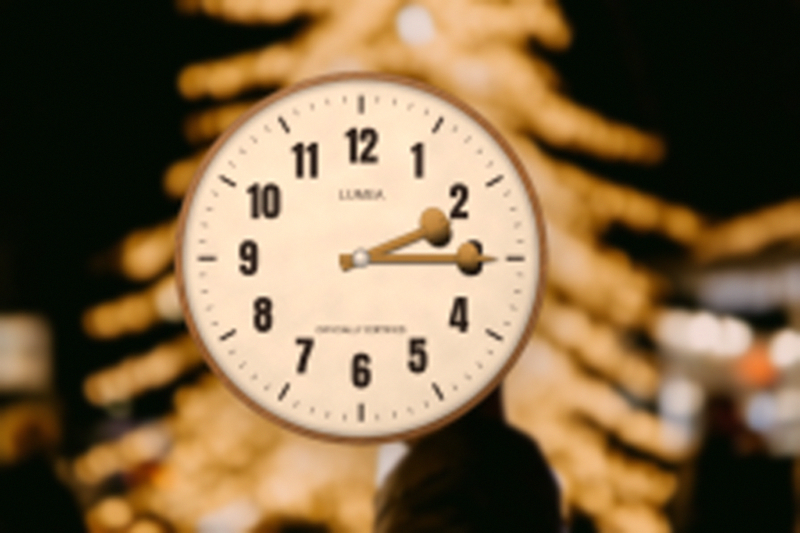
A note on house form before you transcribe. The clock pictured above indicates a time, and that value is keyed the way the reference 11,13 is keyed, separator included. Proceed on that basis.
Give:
2,15
